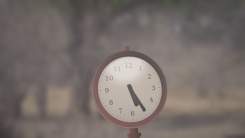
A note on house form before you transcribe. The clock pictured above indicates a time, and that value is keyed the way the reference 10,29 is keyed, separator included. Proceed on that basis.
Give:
5,25
